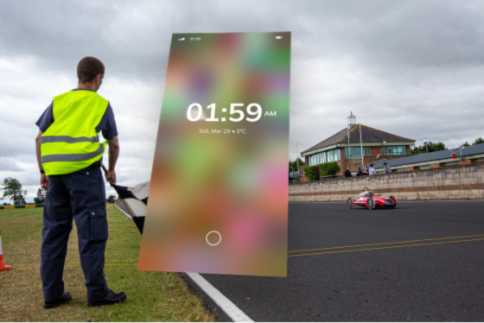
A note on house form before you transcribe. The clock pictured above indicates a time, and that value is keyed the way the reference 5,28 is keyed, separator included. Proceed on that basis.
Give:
1,59
